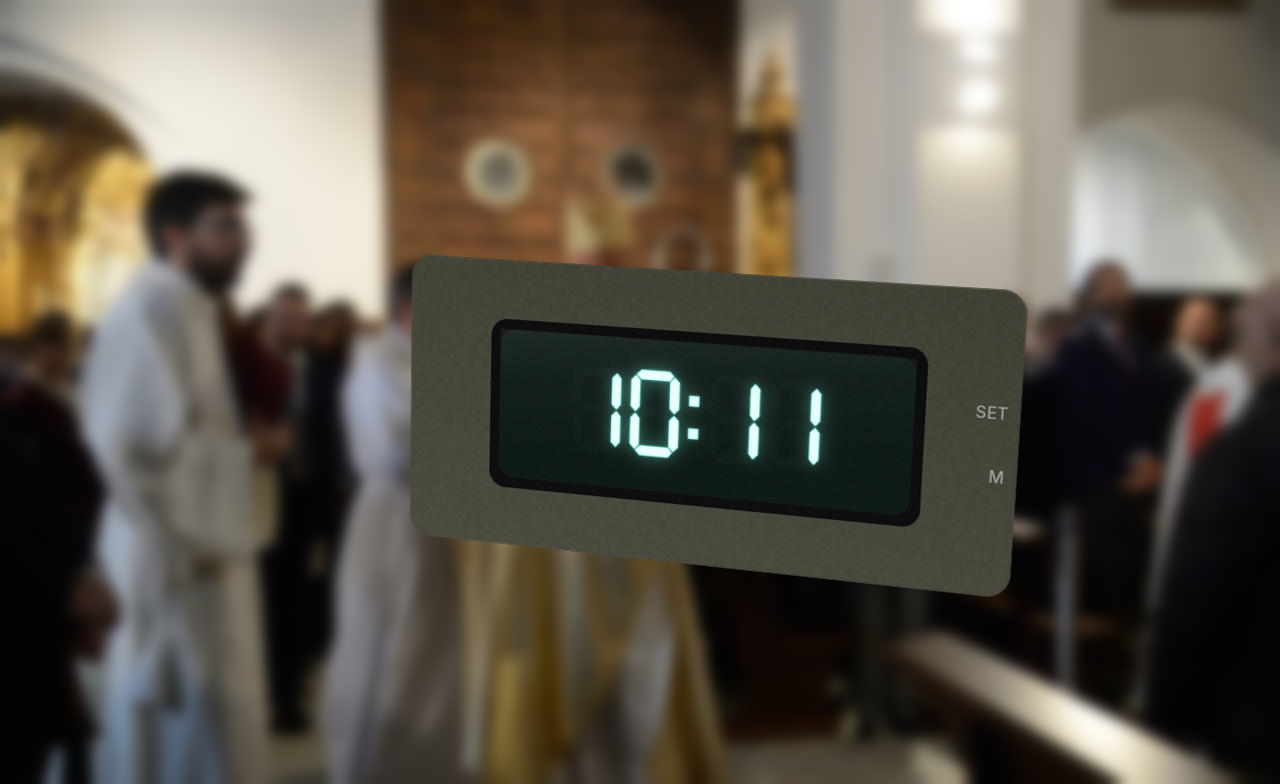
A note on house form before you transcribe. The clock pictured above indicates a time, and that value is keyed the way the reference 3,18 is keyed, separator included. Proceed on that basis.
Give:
10,11
